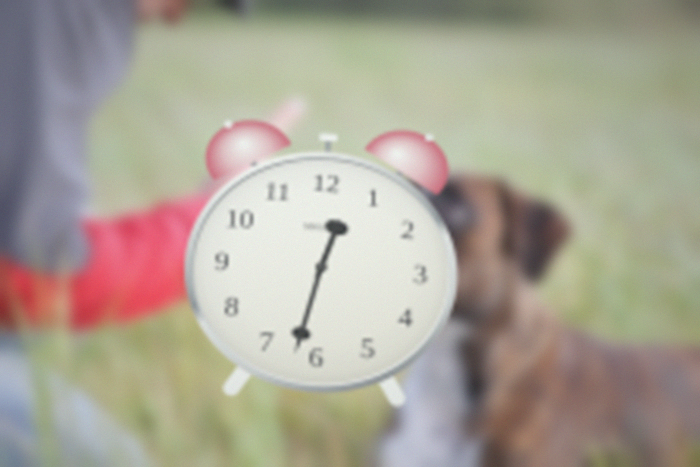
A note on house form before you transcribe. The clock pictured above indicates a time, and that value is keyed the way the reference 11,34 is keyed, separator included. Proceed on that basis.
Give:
12,32
